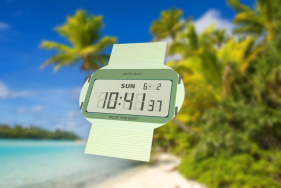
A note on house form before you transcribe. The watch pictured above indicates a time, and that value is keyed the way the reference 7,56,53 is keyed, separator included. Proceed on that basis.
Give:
10,41,37
